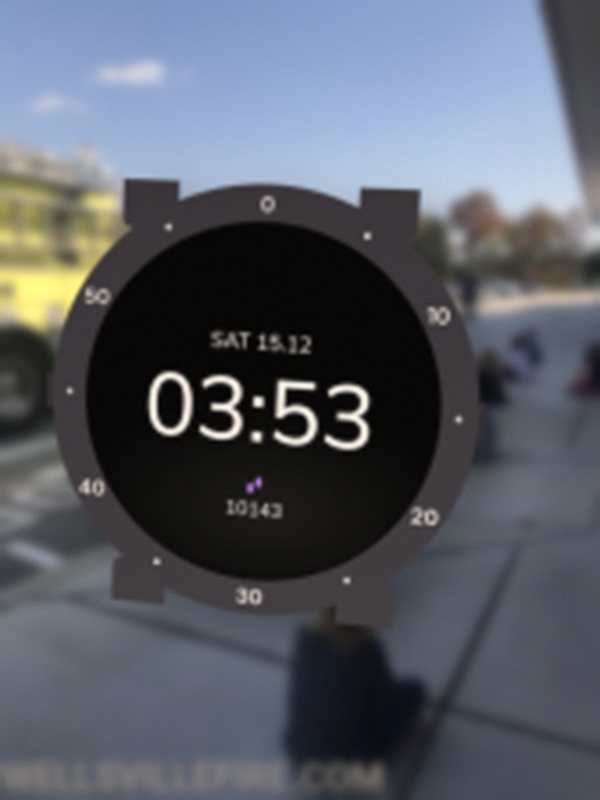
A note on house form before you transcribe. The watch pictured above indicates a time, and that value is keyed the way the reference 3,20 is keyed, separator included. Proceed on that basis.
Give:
3,53
